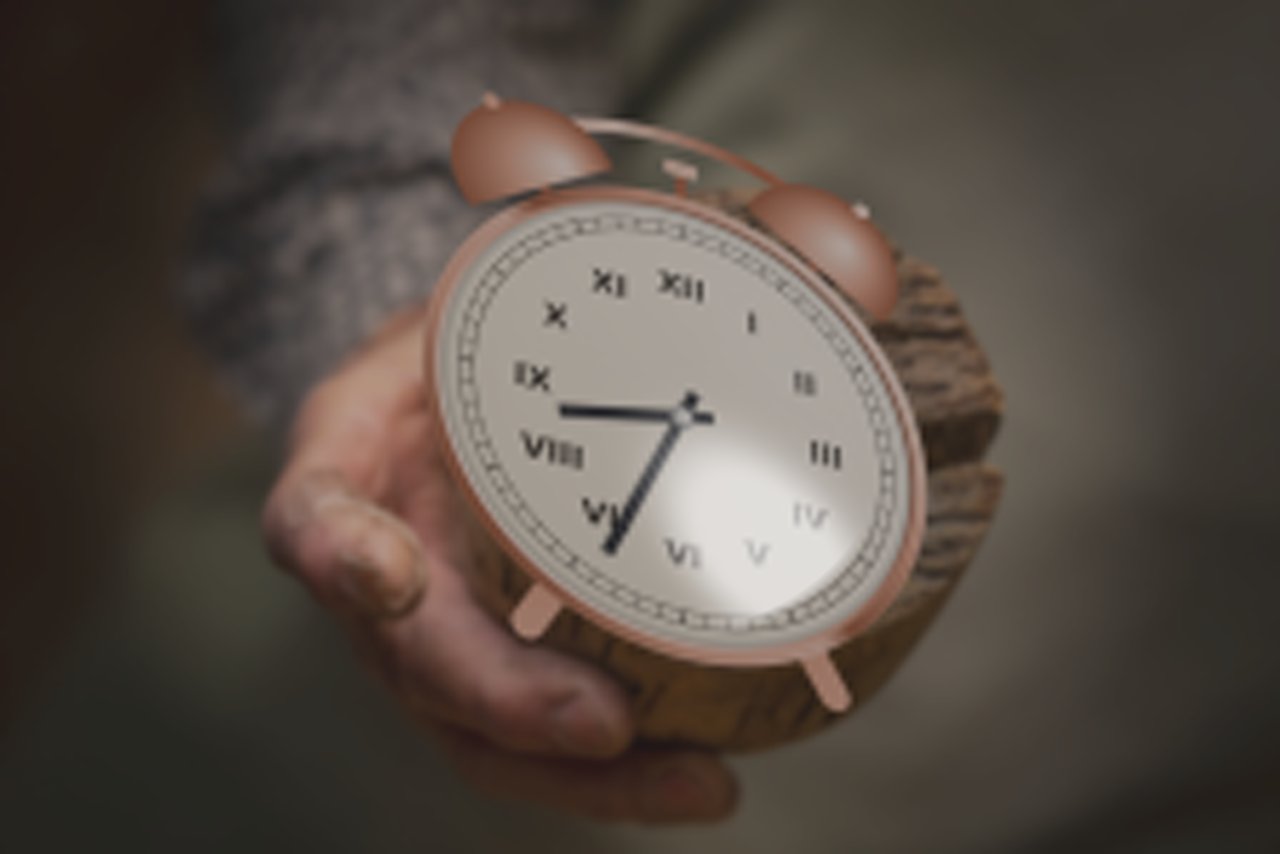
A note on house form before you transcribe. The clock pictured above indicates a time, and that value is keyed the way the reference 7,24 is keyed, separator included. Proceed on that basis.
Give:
8,34
